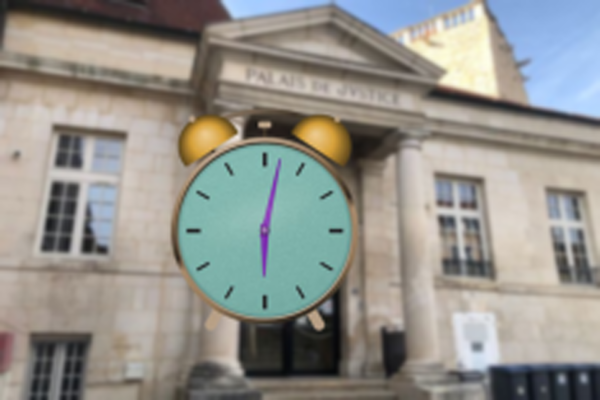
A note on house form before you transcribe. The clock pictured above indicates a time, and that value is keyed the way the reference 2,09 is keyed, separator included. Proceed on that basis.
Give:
6,02
